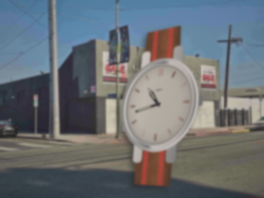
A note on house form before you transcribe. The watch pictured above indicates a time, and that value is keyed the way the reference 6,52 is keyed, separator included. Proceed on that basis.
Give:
10,43
